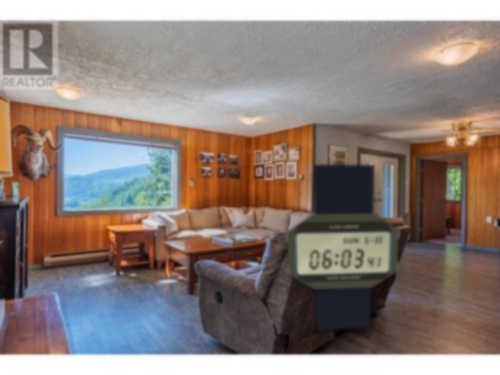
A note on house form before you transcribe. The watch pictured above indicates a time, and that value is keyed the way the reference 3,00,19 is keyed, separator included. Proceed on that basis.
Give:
6,03,41
